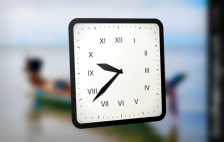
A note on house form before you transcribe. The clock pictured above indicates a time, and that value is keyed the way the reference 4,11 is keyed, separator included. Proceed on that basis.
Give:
9,38
